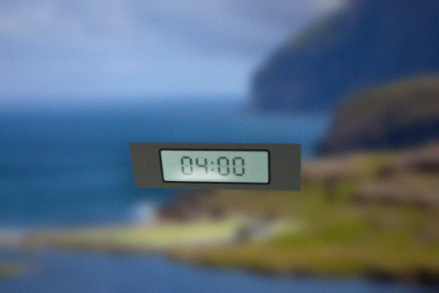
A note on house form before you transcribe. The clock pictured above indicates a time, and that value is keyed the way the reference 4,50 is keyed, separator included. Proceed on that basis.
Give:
4,00
